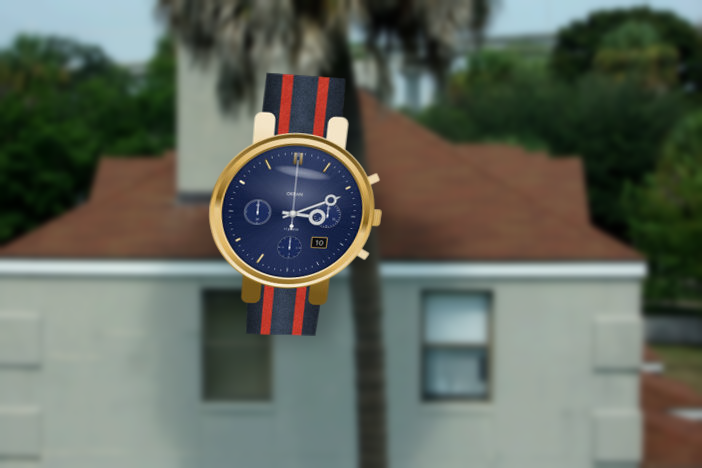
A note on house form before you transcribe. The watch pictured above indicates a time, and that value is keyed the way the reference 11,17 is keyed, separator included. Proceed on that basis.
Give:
3,11
